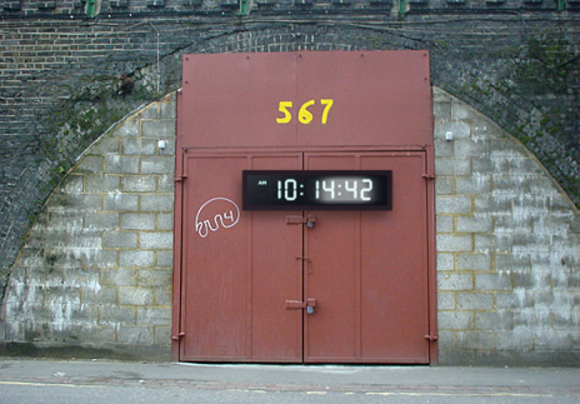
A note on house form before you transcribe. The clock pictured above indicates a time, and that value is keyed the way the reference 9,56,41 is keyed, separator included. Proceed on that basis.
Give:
10,14,42
